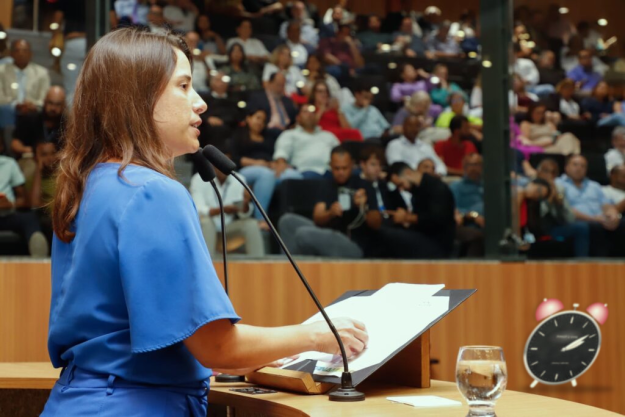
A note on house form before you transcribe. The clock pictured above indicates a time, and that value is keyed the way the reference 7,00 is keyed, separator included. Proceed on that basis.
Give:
2,09
